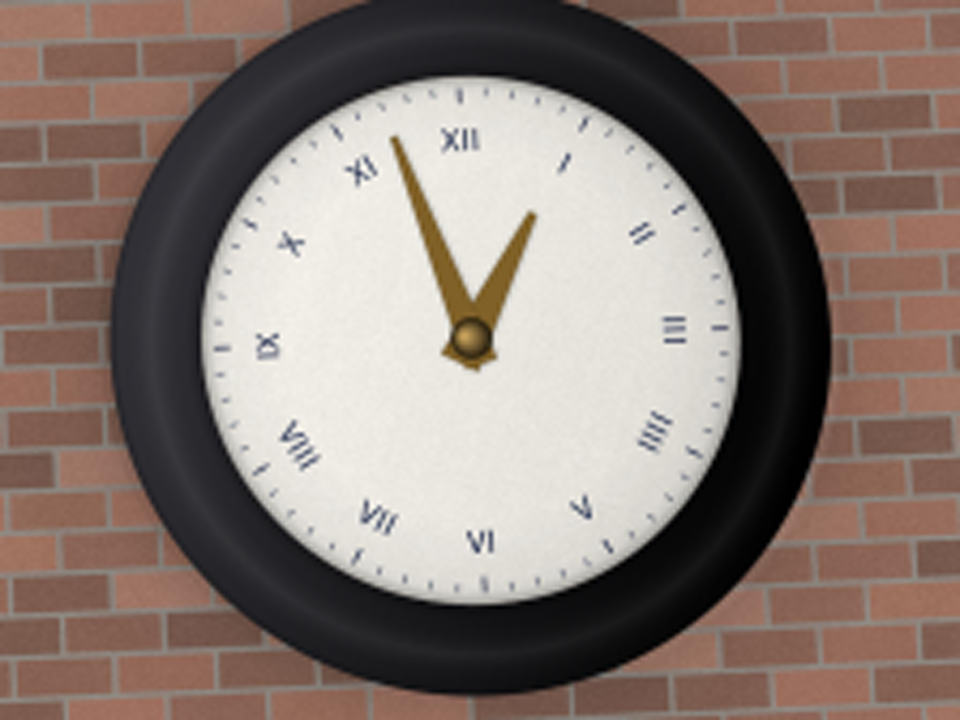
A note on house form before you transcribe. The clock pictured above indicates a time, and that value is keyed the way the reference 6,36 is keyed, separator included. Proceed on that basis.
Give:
12,57
